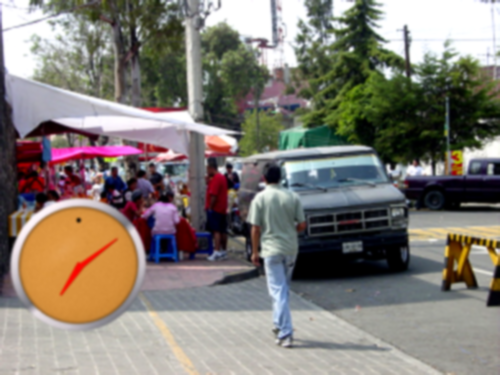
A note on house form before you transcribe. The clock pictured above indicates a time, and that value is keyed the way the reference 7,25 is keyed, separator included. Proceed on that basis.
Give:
7,09
